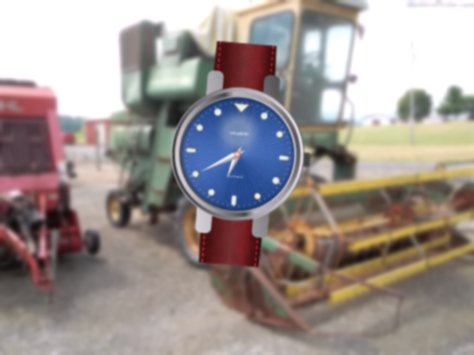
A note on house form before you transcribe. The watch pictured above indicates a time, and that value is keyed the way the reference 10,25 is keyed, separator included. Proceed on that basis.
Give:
6,40
